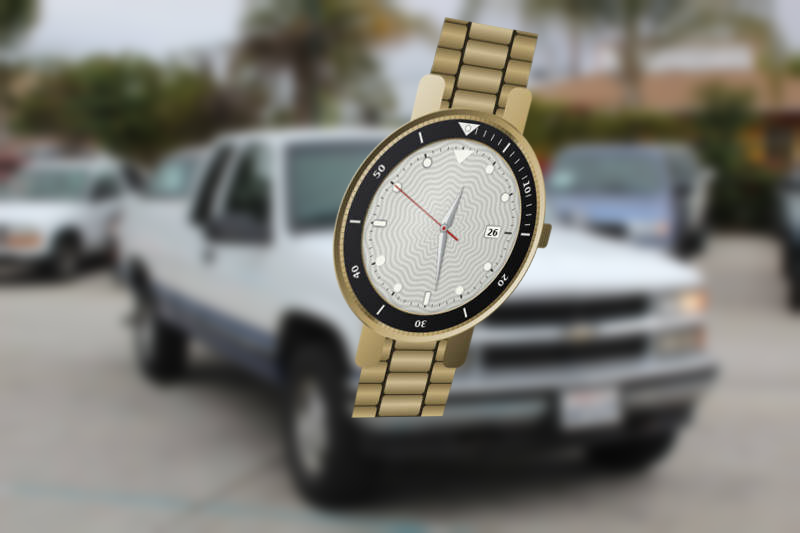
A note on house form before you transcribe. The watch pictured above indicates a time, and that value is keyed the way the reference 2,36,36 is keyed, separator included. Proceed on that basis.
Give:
12,28,50
